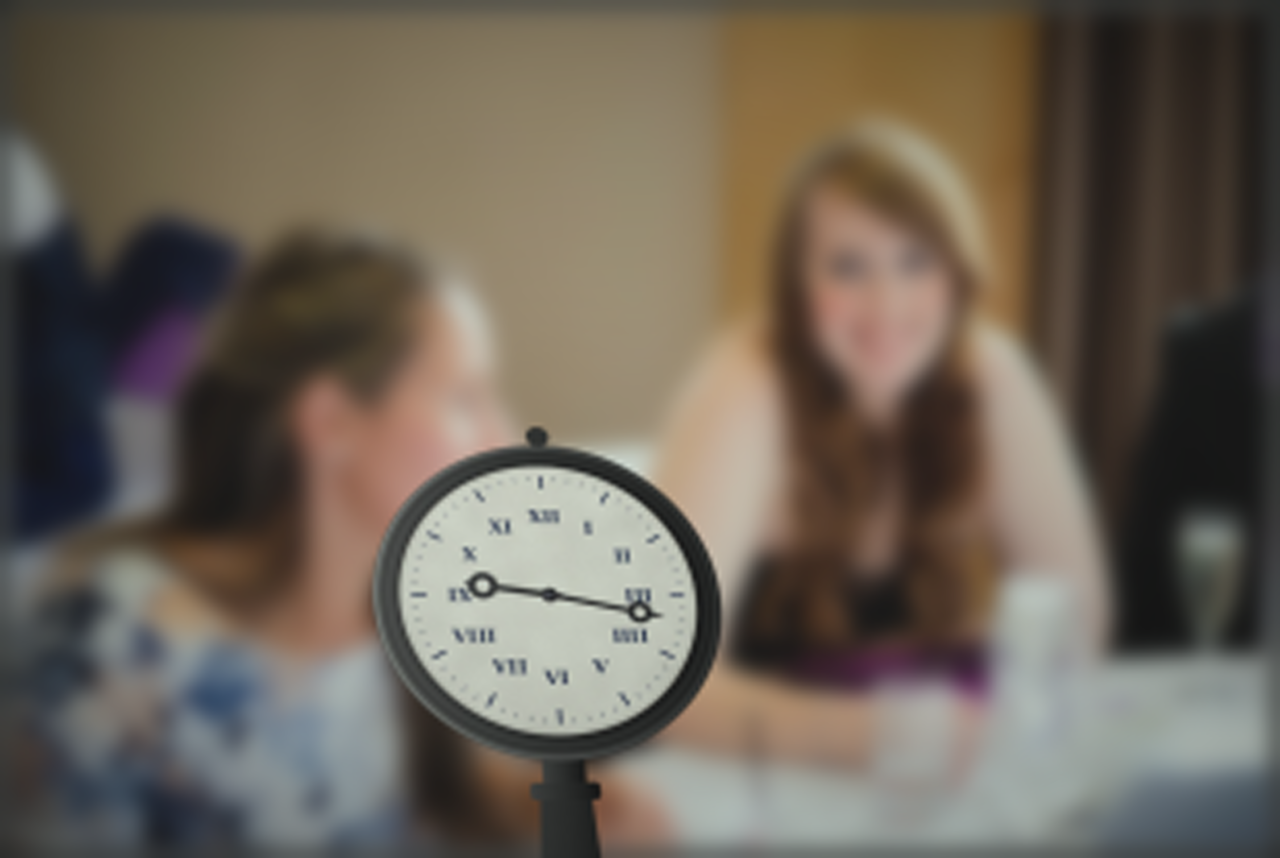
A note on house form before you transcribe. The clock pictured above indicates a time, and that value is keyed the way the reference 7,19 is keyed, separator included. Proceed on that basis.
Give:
9,17
